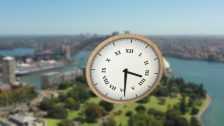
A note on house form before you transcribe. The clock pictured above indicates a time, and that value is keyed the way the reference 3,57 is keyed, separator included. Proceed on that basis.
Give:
3,29
